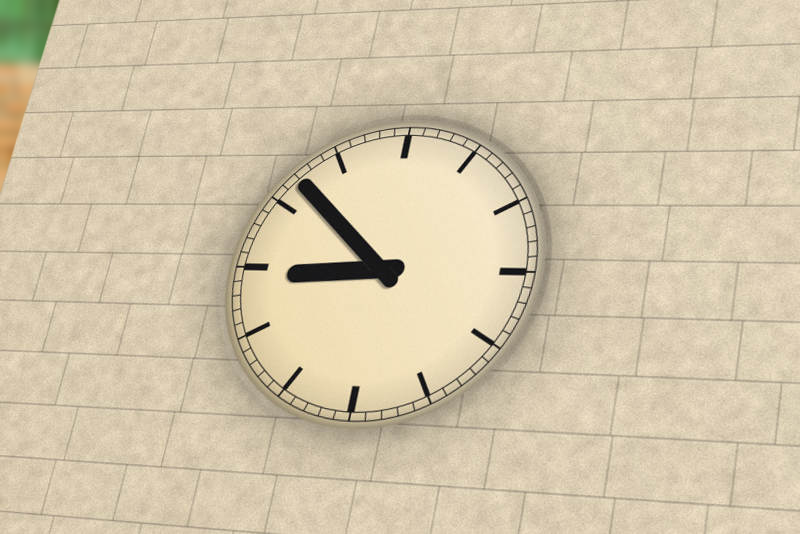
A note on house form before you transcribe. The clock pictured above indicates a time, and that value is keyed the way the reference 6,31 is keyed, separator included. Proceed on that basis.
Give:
8,52
